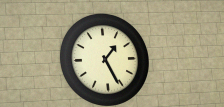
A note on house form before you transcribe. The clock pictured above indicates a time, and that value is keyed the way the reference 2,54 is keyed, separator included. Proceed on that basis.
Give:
1,26
